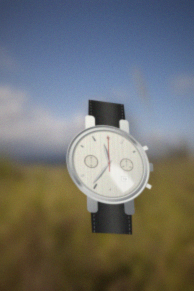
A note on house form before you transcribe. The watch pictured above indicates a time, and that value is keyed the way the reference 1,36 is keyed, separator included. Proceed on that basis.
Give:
11,36
